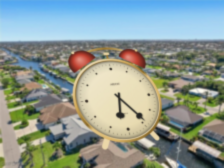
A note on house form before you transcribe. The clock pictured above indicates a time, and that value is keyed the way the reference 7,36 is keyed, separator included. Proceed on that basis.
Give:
6,24
